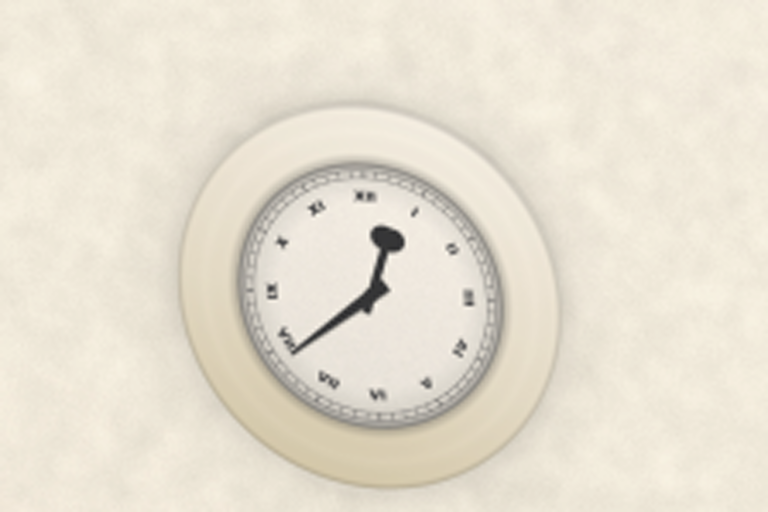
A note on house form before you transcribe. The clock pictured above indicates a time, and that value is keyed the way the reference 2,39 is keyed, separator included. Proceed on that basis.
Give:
12,39
